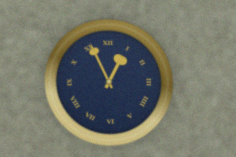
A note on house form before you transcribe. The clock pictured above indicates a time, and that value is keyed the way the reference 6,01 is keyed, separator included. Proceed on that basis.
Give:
12,56
